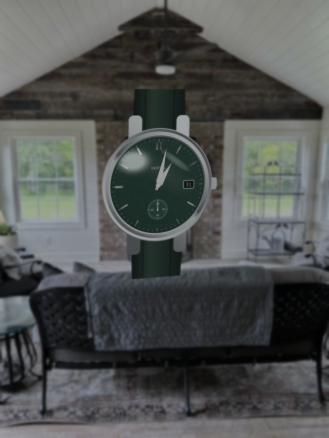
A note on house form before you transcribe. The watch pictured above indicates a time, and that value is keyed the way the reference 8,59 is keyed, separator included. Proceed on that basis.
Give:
1,02
